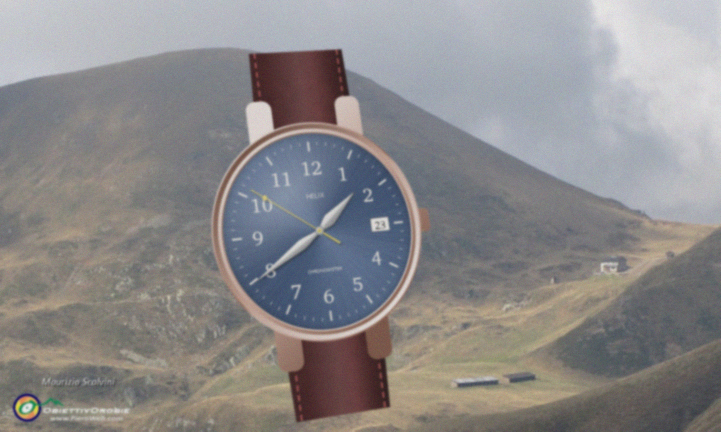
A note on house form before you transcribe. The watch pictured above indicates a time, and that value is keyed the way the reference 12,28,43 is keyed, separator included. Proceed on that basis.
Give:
1,39,51
